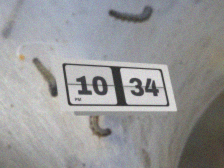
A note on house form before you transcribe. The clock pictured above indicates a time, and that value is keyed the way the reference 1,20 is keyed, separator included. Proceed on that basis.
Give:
10,34
